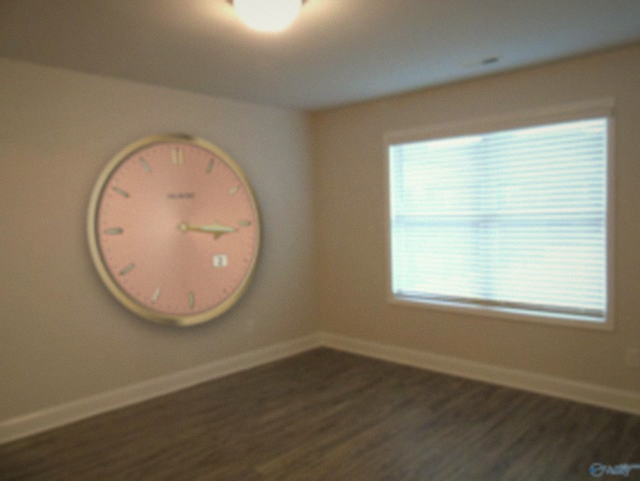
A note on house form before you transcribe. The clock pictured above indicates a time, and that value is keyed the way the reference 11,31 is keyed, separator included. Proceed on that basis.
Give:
3,16
